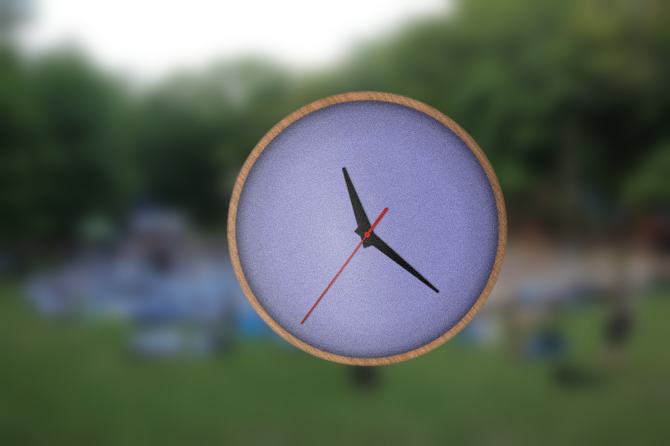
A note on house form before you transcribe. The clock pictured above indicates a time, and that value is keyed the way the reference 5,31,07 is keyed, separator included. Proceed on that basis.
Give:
11,21,36
